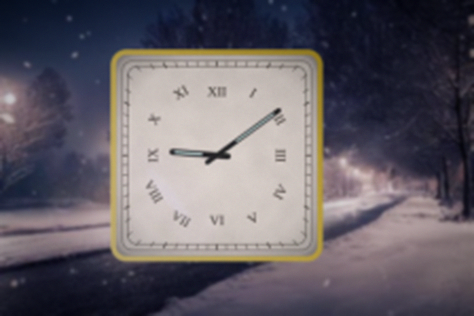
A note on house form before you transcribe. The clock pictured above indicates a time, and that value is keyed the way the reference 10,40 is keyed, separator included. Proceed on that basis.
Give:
9,09
